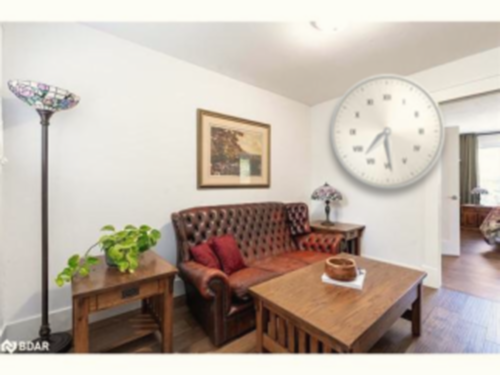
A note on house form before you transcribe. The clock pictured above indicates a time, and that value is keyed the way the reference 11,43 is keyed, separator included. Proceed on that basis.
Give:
7,29
